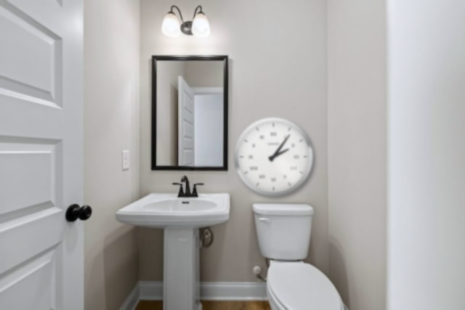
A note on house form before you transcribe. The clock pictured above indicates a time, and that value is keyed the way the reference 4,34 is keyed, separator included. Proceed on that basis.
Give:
2,06
